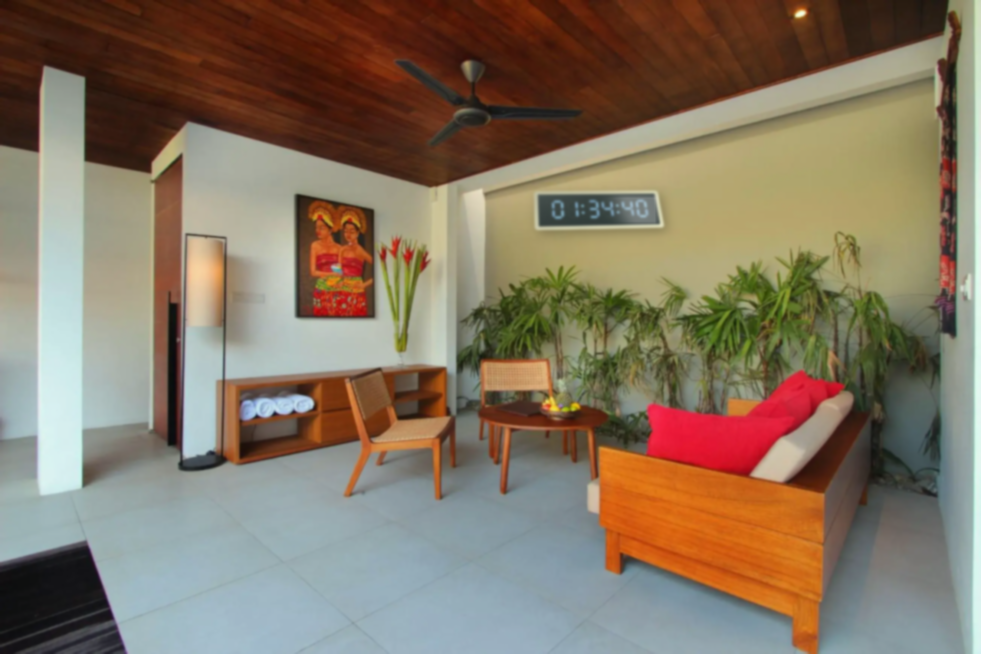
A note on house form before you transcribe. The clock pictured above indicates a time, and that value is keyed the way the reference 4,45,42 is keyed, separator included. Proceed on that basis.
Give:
1,34,40
